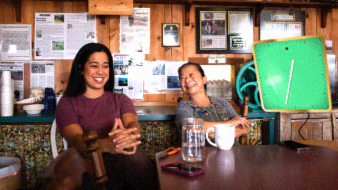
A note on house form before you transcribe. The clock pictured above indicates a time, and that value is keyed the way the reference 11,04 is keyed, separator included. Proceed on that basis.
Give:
12,33
